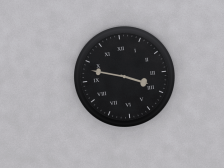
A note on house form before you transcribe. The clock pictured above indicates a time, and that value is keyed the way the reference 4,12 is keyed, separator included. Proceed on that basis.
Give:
3,48
